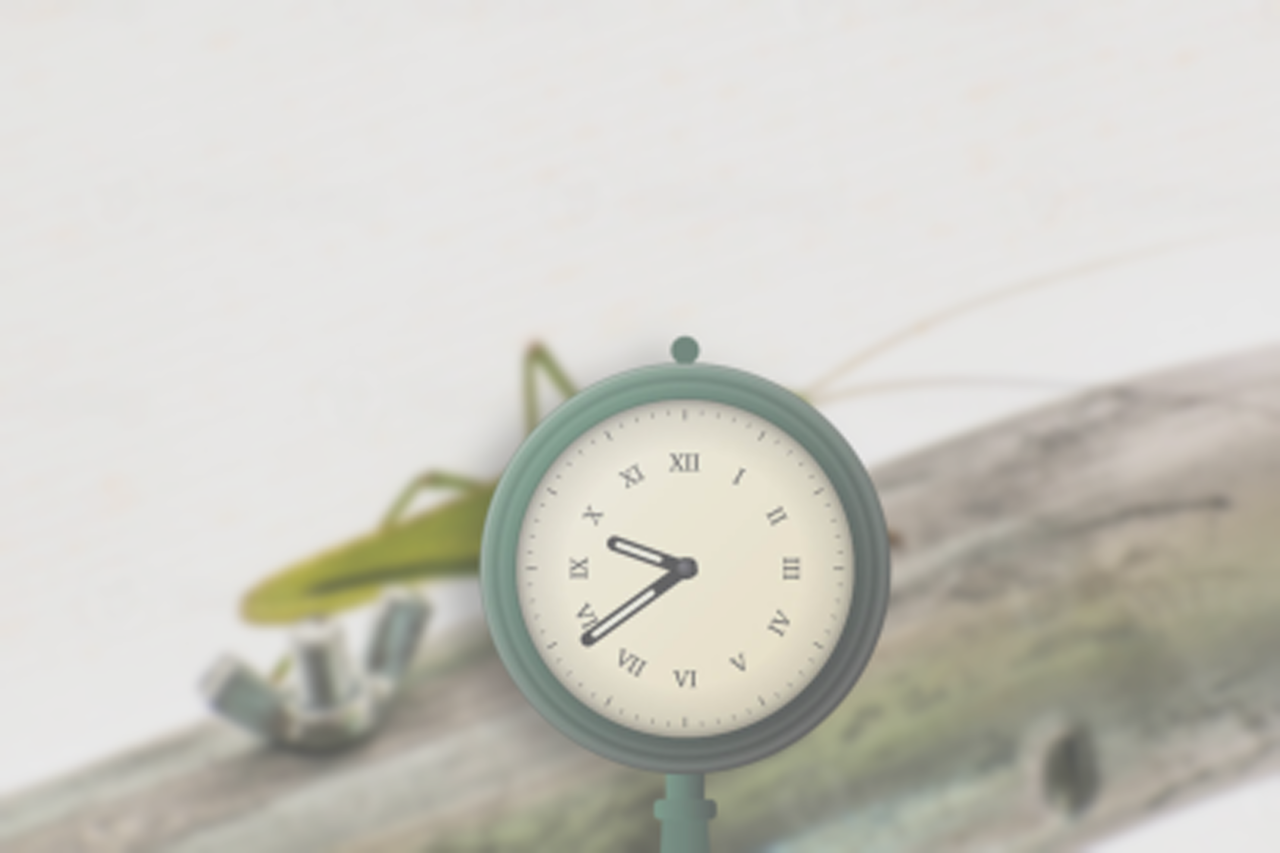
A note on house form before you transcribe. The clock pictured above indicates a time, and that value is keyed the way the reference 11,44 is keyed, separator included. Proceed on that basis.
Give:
9,39
